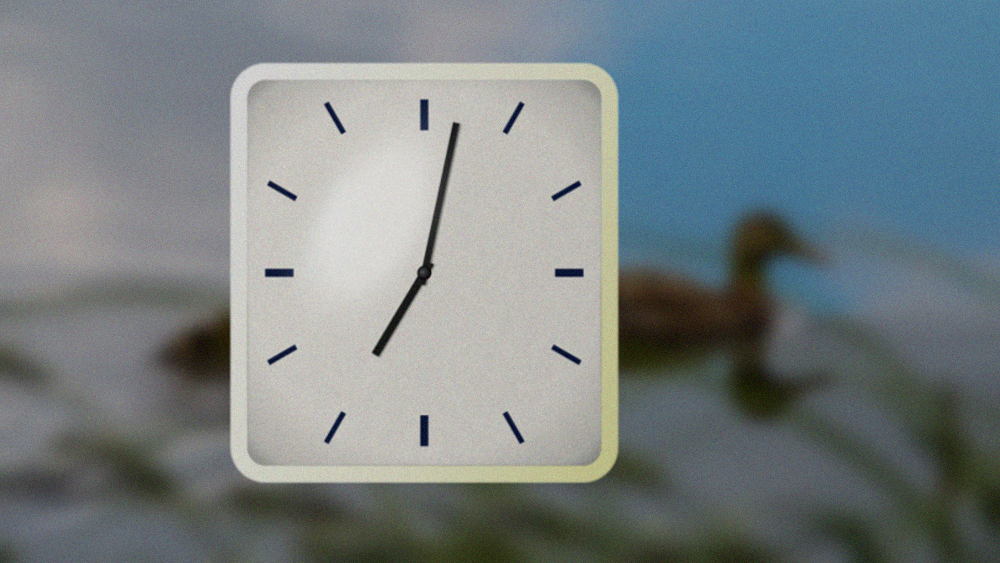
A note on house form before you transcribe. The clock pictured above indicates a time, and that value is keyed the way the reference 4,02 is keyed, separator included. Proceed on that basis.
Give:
7,02
